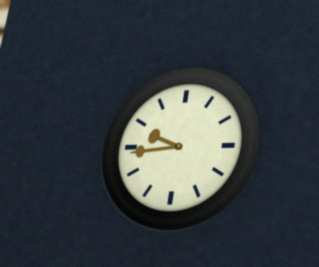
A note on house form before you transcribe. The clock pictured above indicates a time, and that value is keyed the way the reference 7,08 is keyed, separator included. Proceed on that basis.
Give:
9,44
